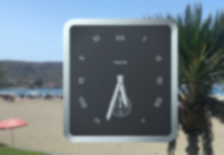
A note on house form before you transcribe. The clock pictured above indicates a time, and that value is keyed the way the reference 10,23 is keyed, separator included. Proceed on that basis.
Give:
5,33
